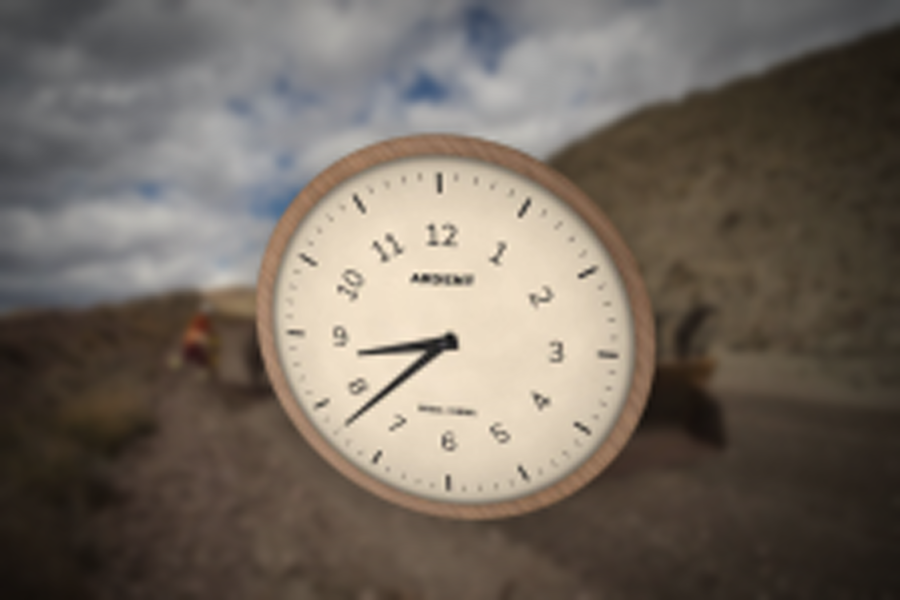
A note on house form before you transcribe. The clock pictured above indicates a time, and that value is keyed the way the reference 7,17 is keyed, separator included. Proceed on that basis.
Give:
8,38
